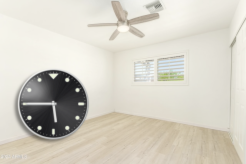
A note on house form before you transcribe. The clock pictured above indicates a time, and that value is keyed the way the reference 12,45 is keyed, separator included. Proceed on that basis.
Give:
5,45
